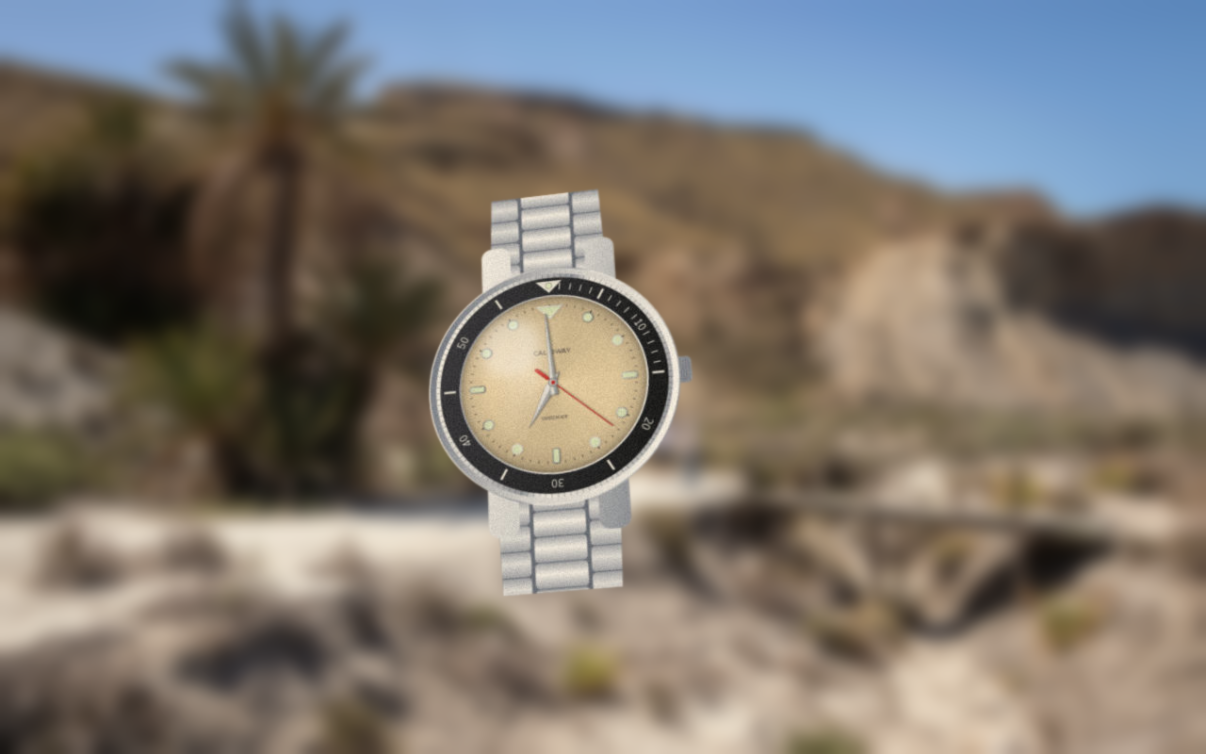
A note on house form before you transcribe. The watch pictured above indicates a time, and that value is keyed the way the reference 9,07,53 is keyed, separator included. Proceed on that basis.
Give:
6,59,22
